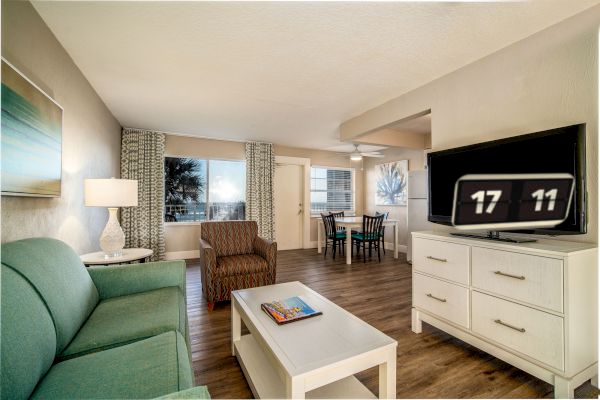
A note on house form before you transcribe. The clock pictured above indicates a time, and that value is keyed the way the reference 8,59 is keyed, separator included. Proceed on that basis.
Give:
17,11
